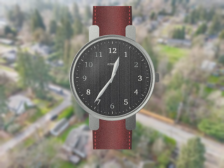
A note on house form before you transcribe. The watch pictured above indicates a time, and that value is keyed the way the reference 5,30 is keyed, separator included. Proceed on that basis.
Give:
12,36
